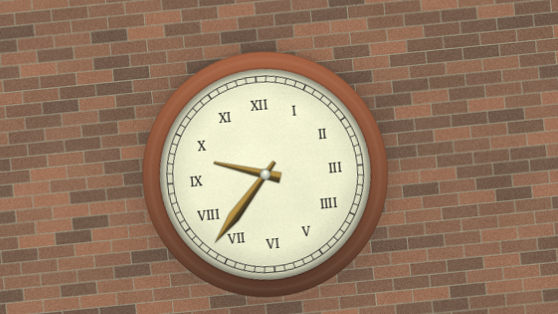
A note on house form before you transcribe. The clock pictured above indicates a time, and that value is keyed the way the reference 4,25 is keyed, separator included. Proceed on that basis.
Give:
9,37
